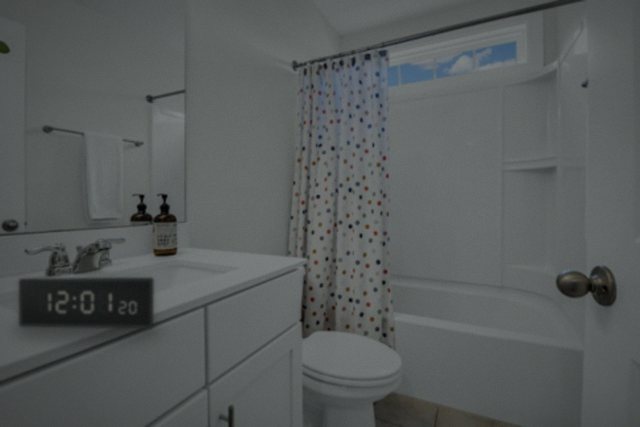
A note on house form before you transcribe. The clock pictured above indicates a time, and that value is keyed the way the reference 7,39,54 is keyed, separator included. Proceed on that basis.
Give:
12,01,20
